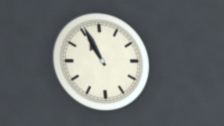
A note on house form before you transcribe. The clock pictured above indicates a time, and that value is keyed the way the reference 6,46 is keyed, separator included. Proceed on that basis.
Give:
10,56
